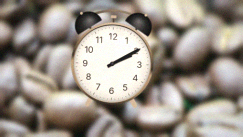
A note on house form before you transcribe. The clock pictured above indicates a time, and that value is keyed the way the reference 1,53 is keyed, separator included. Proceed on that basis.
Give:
2,10
